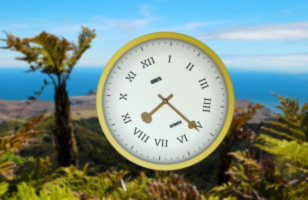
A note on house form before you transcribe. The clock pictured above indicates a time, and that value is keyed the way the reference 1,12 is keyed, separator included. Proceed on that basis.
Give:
8,26
